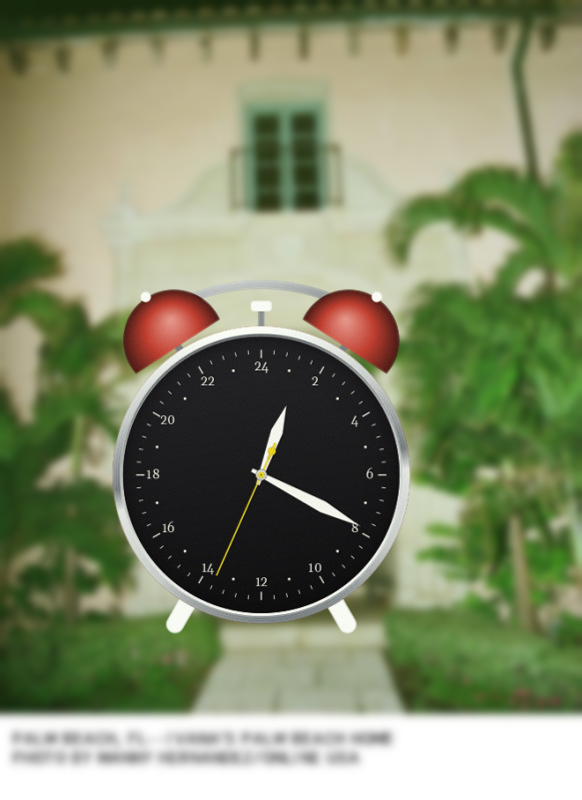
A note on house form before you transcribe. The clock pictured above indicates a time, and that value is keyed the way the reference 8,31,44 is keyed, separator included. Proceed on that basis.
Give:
1,19,34
